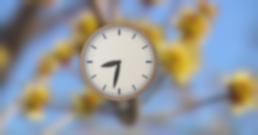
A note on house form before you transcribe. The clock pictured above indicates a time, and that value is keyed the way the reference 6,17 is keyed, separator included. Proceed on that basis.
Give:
8,32
